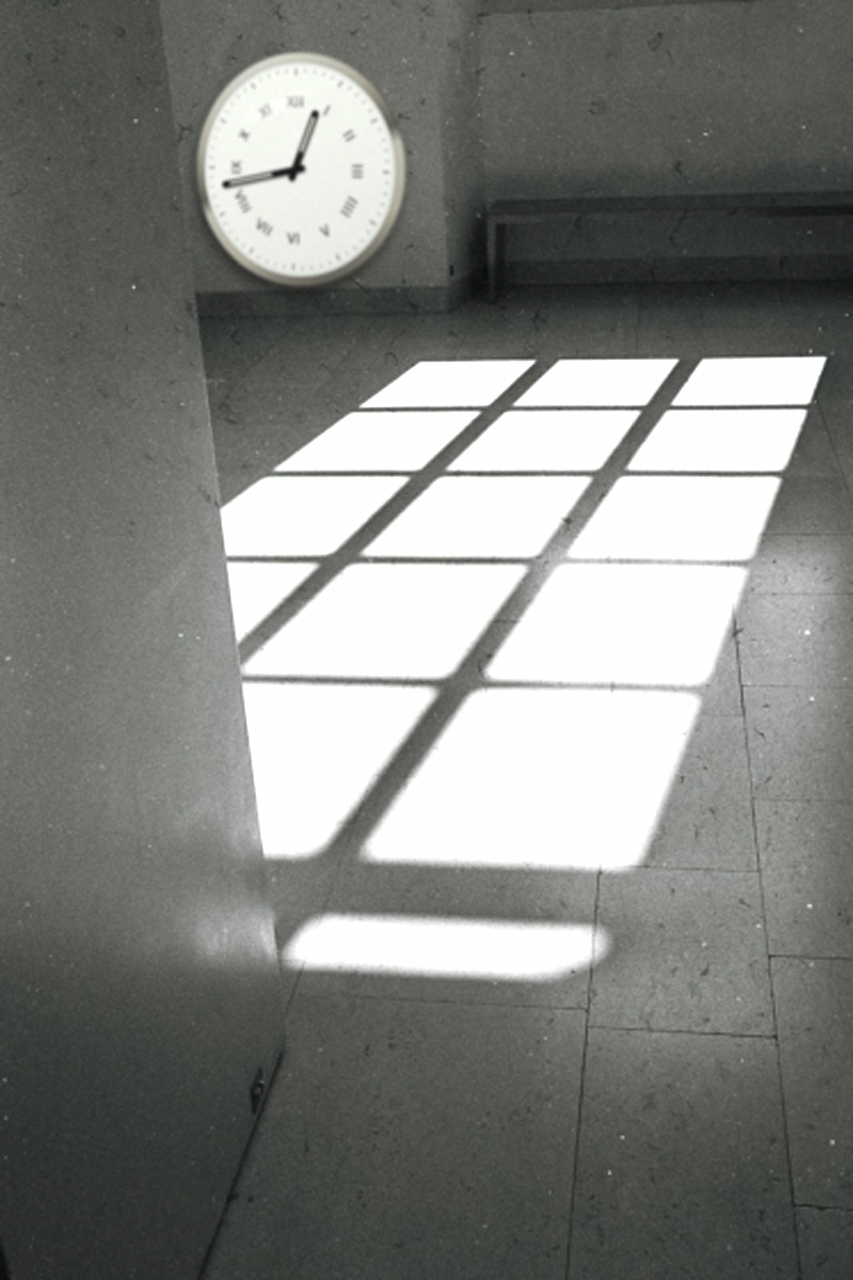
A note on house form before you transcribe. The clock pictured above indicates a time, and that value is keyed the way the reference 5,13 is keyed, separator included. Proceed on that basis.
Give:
12,43
